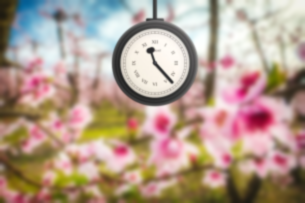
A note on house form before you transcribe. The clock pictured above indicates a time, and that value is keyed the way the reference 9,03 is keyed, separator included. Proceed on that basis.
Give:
11,23
